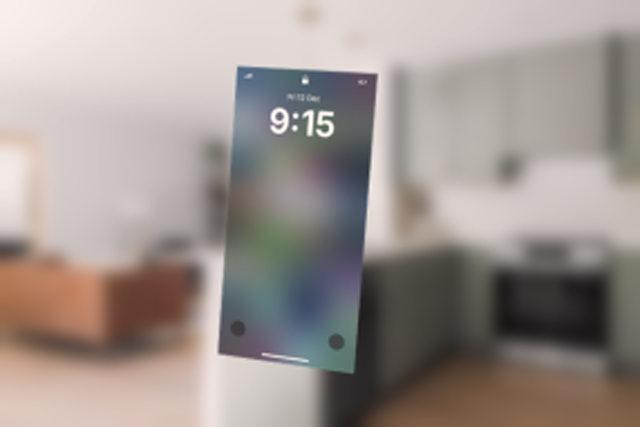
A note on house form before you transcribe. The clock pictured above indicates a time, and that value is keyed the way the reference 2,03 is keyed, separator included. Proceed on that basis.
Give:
9,15
